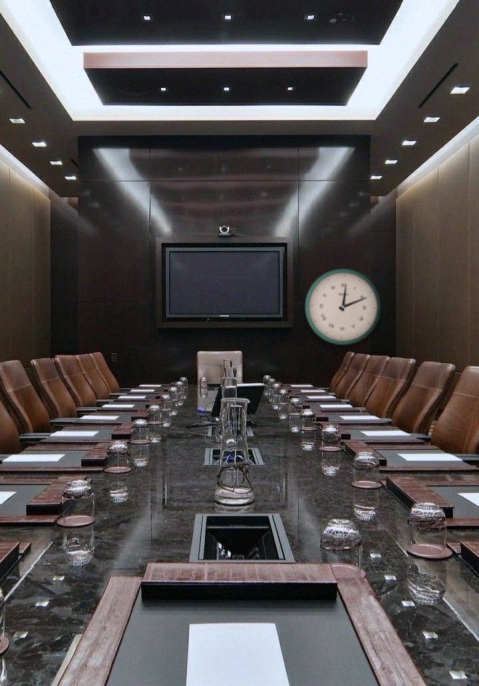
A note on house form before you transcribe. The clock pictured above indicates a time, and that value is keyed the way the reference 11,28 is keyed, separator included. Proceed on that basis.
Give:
12,11
